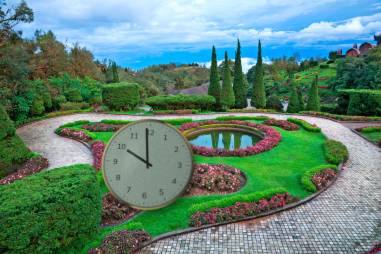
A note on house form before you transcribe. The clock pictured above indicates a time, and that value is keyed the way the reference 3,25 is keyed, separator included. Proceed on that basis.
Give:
9,59
